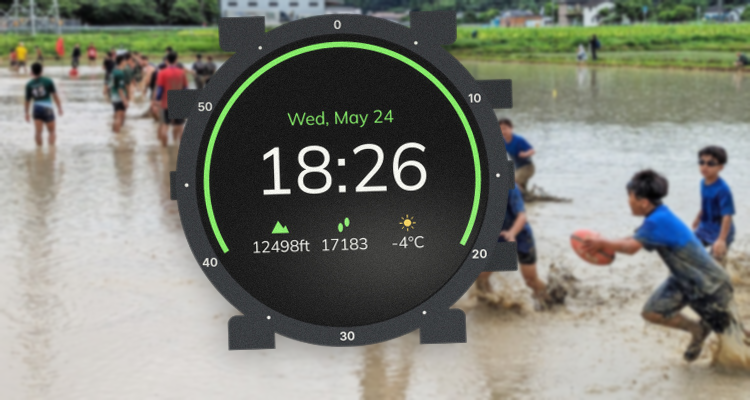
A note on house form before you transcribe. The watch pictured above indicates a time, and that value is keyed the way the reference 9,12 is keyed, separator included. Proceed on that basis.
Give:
18,26
